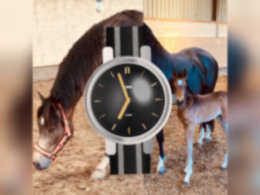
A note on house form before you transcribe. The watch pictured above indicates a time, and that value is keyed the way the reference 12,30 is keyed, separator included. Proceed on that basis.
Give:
6,57
